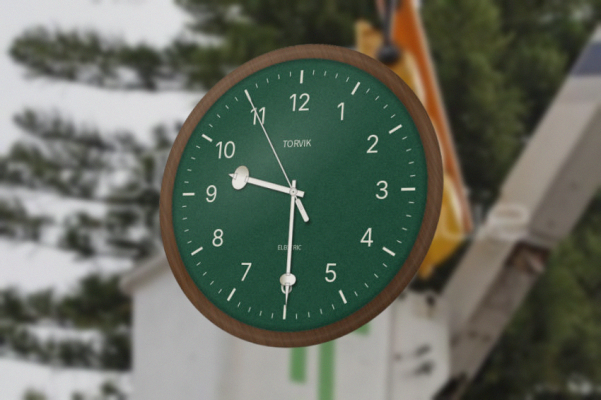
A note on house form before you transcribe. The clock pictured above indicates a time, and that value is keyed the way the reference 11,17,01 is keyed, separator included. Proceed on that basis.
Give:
9,29,55
